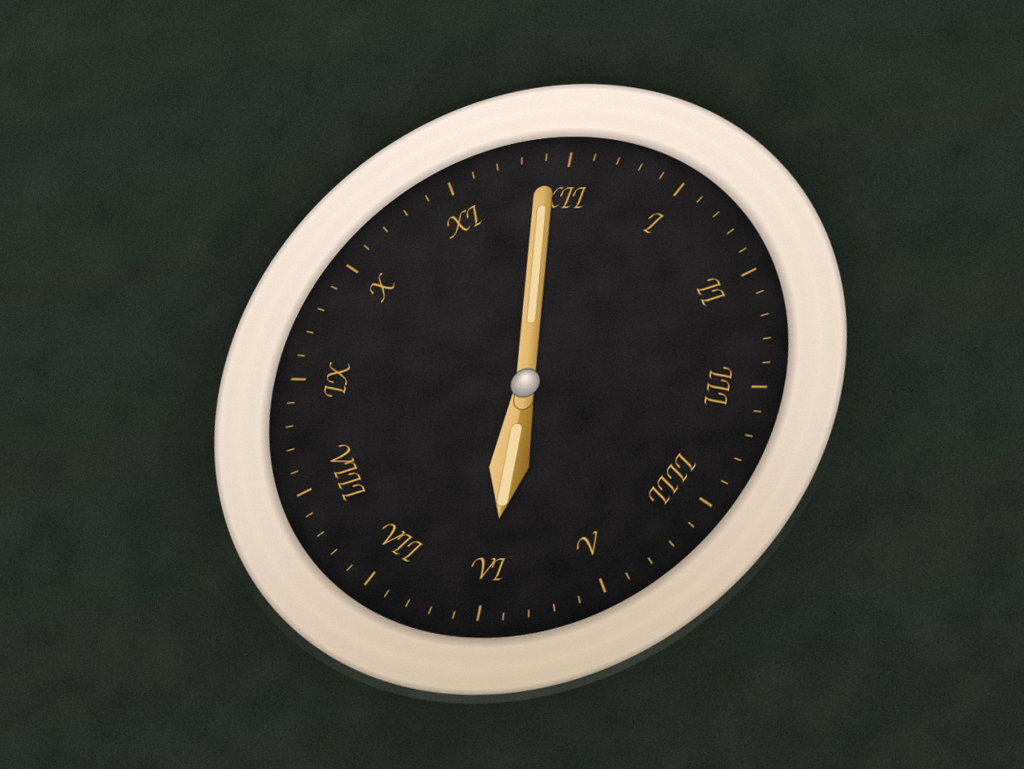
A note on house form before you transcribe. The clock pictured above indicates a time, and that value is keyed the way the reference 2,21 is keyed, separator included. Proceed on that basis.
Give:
5,59
